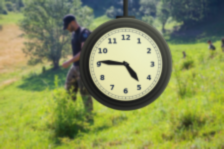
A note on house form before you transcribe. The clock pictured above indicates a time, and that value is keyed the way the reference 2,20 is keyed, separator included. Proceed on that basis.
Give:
4,46
